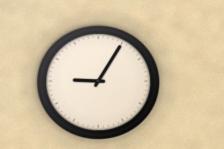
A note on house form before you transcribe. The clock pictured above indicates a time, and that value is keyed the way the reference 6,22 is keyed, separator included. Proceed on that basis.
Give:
9,05
